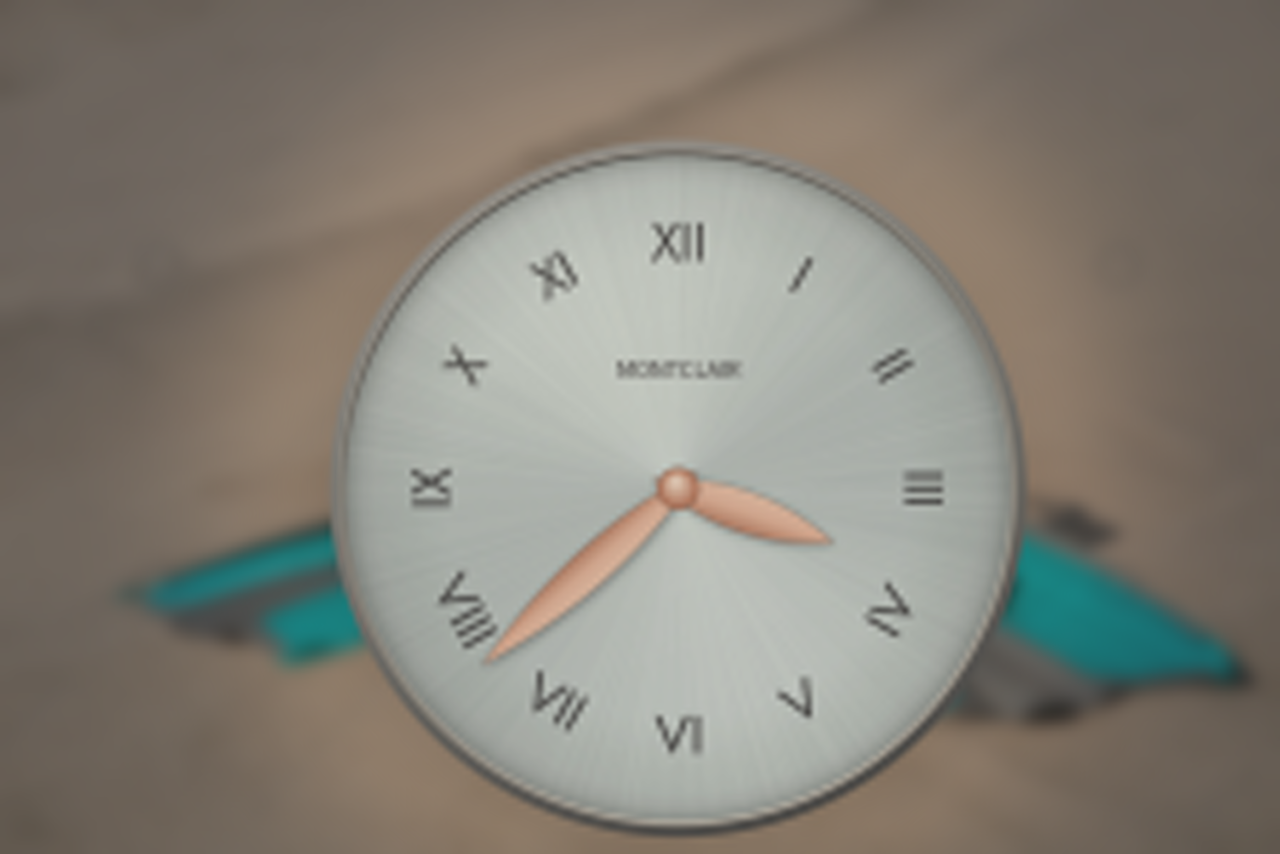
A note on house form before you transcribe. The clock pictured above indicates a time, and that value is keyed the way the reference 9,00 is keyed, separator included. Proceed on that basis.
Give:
3,38
